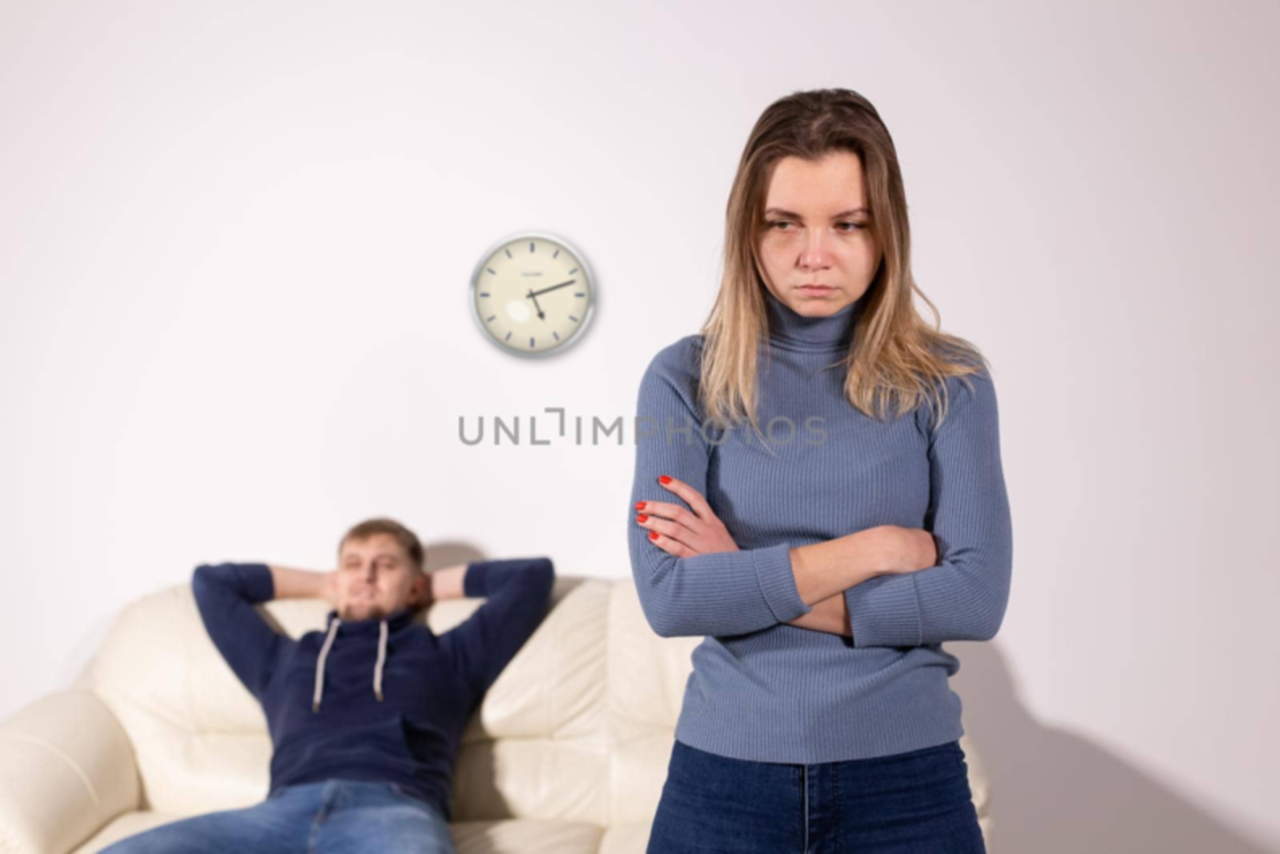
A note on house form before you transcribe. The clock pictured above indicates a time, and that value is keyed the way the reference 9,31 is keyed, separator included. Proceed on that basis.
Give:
5,12
